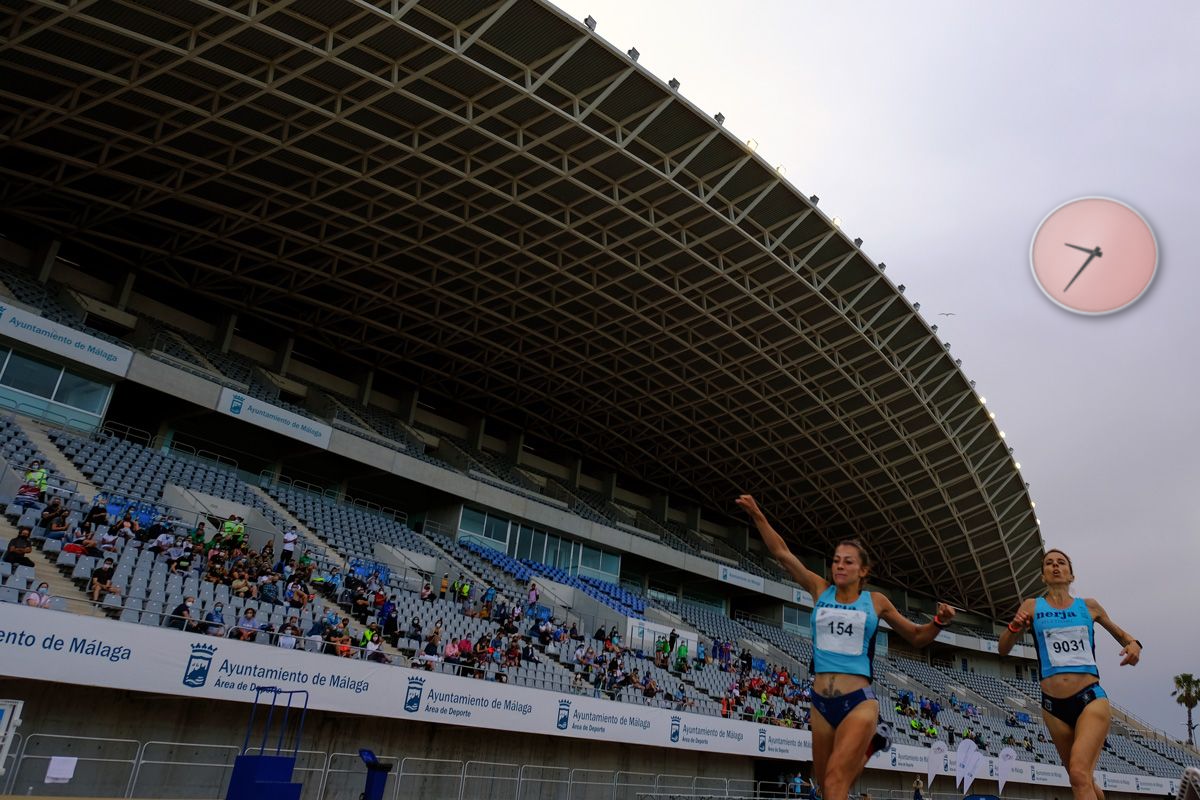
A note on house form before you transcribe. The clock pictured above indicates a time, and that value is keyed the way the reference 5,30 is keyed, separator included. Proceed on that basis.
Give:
9,36
